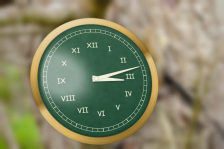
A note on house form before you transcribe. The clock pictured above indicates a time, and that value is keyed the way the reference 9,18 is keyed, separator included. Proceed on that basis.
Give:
3,13
